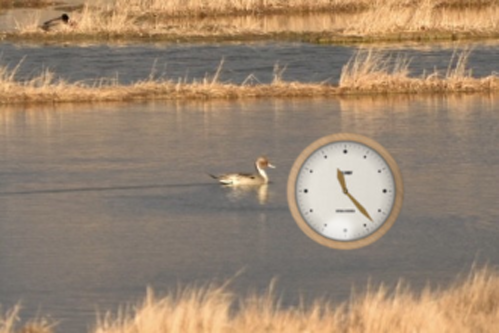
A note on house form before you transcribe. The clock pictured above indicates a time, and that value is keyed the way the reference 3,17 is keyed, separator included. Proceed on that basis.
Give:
11,23
